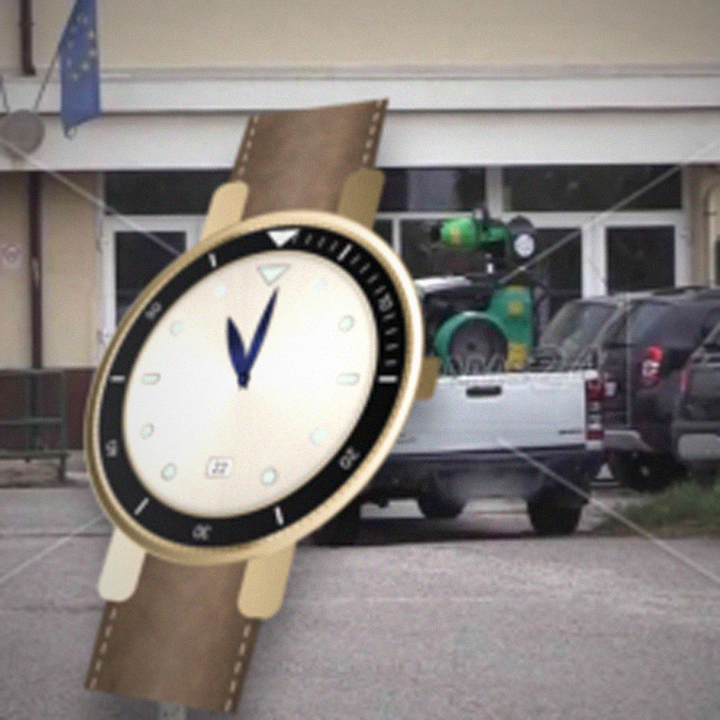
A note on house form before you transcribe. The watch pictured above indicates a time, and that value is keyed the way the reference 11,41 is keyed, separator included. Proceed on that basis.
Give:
11,01
